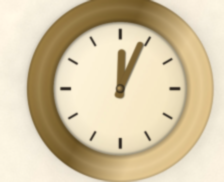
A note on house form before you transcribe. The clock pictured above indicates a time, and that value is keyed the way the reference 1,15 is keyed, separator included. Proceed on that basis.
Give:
12,04
